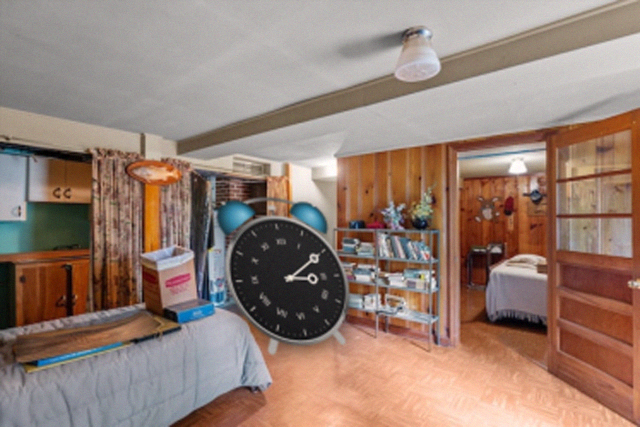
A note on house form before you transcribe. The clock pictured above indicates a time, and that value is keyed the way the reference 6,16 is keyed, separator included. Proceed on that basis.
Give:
3,10
